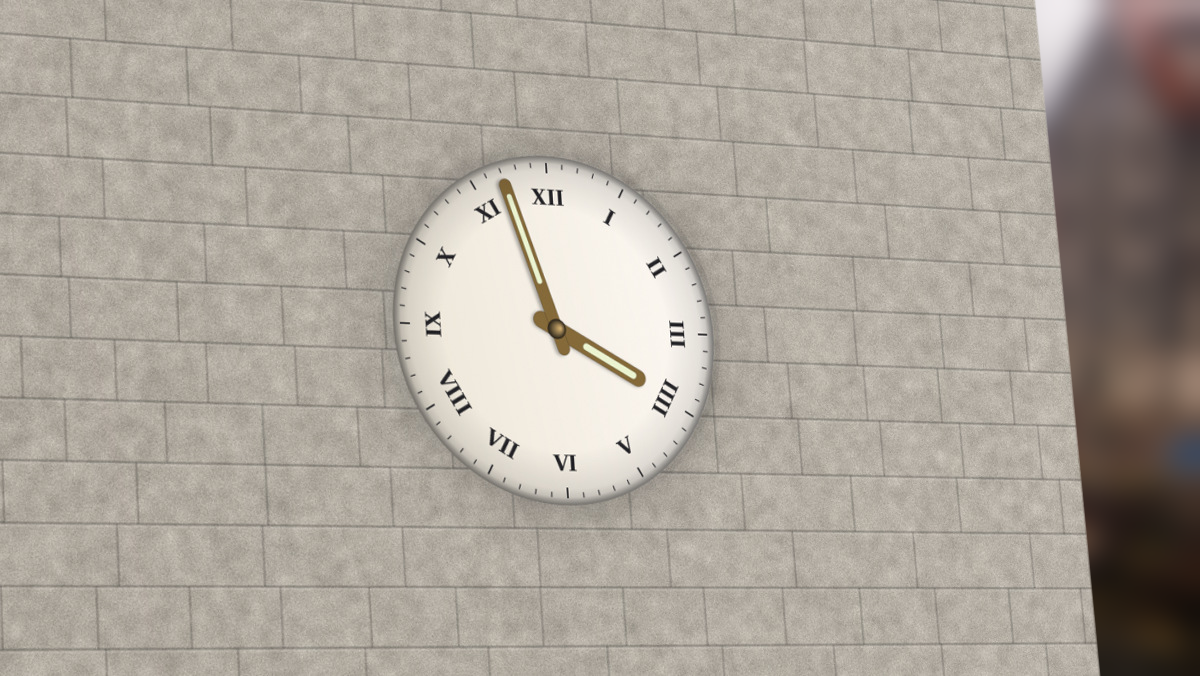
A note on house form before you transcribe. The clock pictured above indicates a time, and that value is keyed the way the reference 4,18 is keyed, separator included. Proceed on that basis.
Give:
3,57
